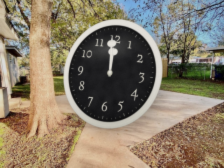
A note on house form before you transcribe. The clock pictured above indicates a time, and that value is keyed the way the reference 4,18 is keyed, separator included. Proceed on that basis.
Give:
11,59
